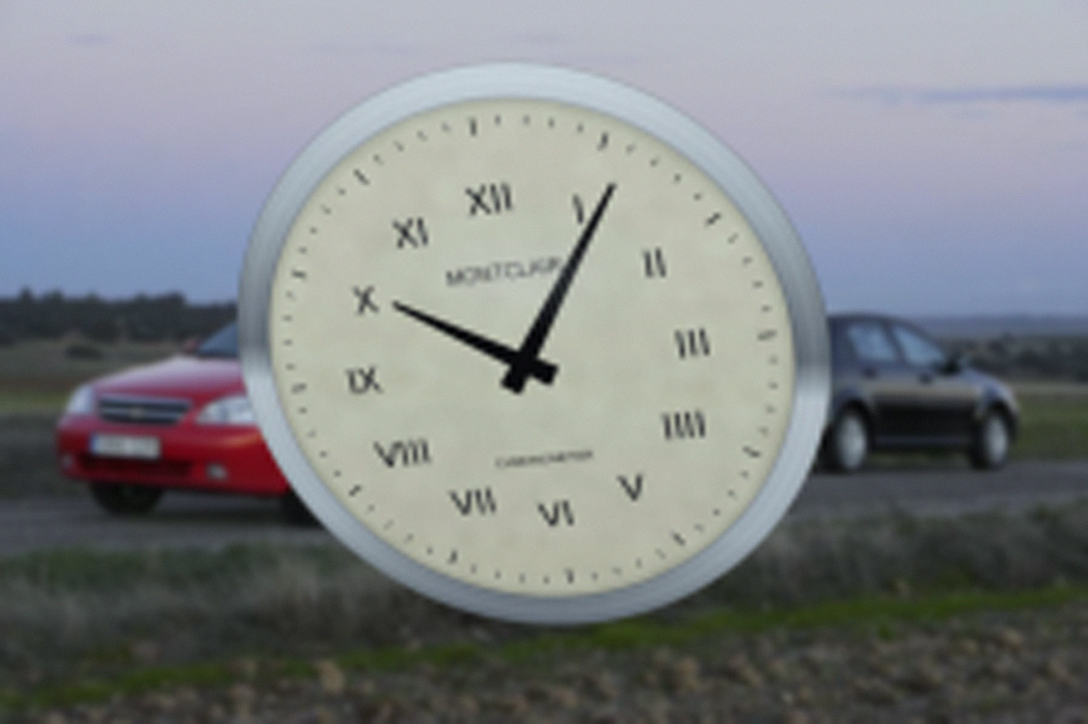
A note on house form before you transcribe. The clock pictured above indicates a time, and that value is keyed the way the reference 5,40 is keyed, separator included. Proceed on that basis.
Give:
10,06
